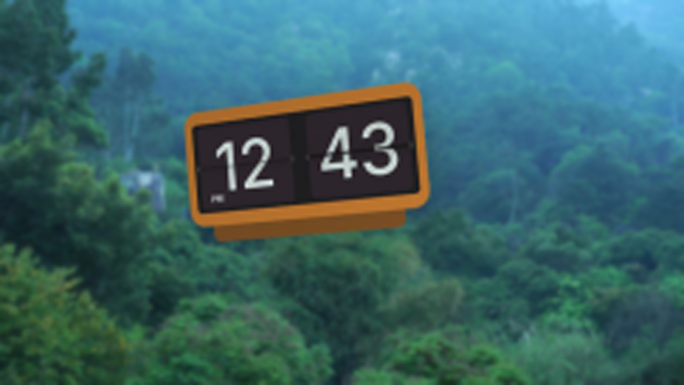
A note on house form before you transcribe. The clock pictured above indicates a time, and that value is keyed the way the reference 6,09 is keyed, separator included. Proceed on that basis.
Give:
12,43
